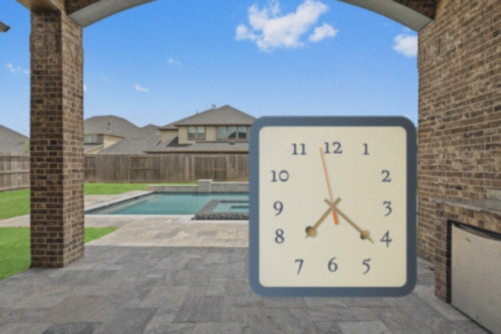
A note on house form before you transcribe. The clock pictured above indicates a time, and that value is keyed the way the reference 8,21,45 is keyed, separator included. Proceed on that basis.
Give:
7,21,58
